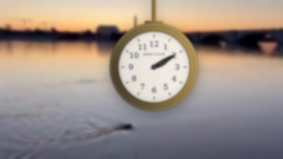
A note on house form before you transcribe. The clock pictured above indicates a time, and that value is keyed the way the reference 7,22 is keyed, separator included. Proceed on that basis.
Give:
2,10
